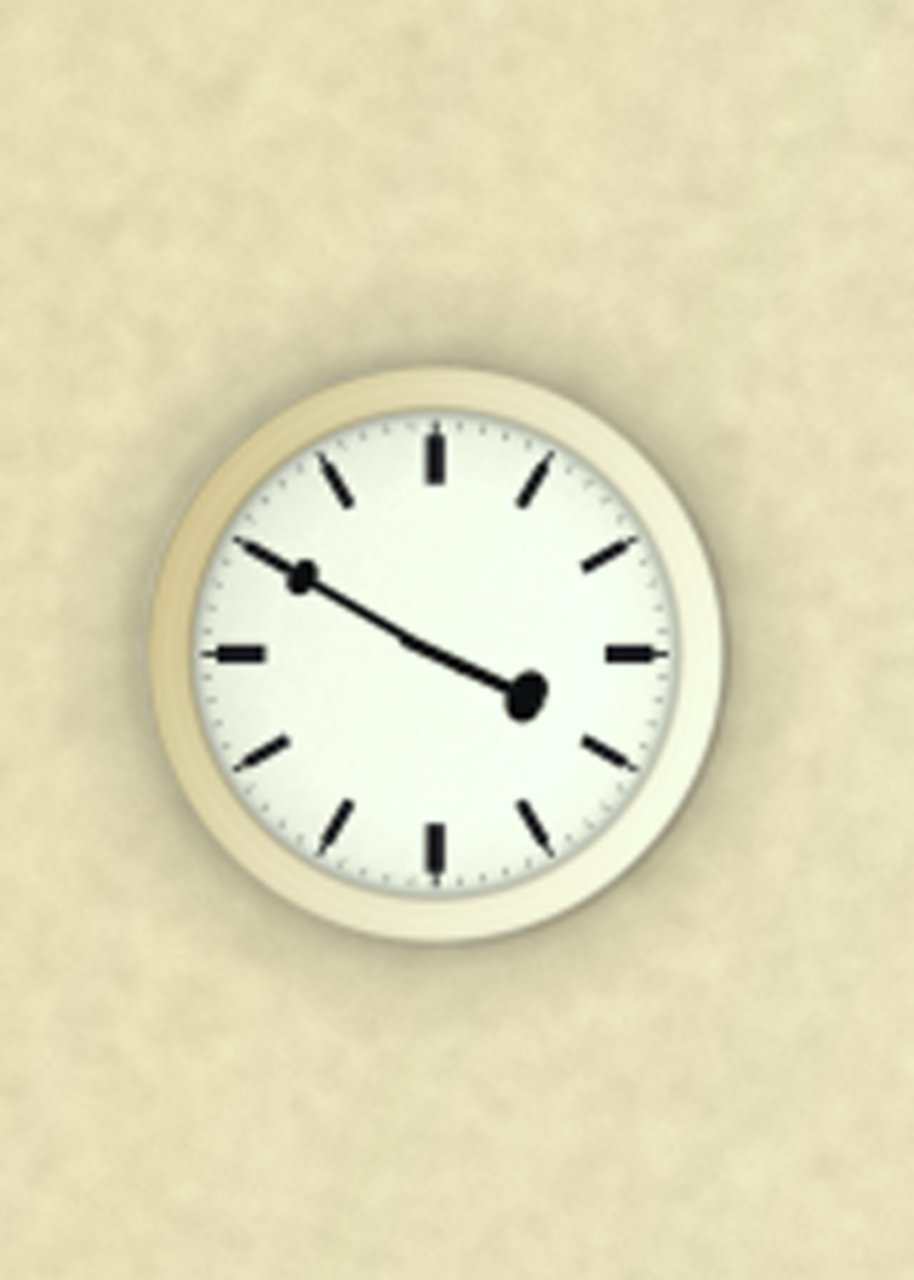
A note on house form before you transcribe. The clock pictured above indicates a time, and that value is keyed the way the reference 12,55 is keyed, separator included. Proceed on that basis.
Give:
3,50
